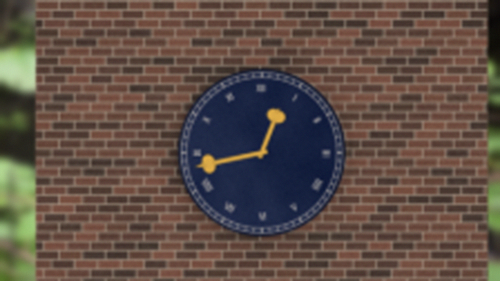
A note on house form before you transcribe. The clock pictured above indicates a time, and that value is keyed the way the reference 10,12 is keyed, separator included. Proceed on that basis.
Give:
12,43
